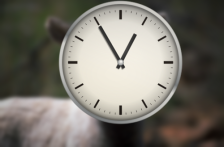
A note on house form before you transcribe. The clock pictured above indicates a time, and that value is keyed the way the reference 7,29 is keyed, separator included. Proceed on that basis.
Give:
12,55
